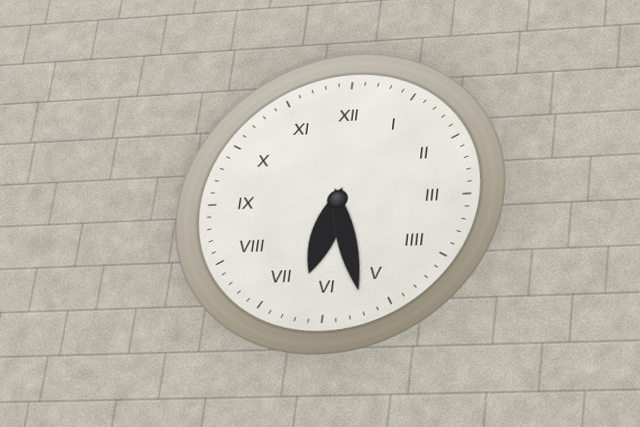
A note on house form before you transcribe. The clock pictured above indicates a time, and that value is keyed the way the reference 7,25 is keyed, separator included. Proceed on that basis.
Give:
6,27
